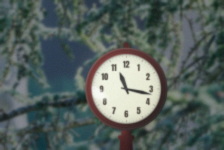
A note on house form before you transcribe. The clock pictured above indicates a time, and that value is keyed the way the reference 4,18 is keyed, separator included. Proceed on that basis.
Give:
11,17
